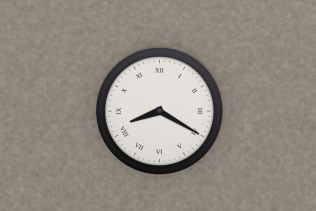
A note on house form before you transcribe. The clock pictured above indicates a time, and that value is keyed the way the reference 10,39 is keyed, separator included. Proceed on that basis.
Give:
8,20
